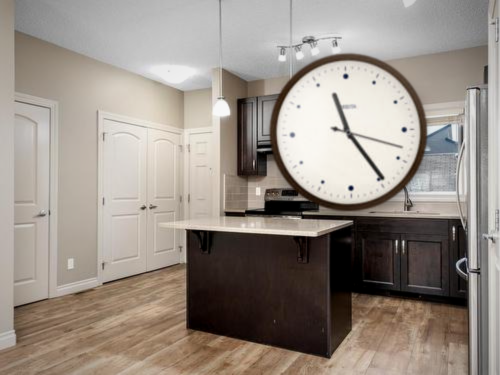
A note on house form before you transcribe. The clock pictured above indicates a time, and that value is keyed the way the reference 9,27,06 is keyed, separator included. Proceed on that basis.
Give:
11,24,18
